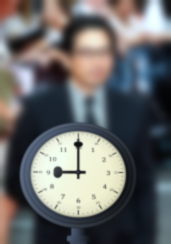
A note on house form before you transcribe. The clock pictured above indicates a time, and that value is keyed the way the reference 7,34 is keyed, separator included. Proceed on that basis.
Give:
9,00
